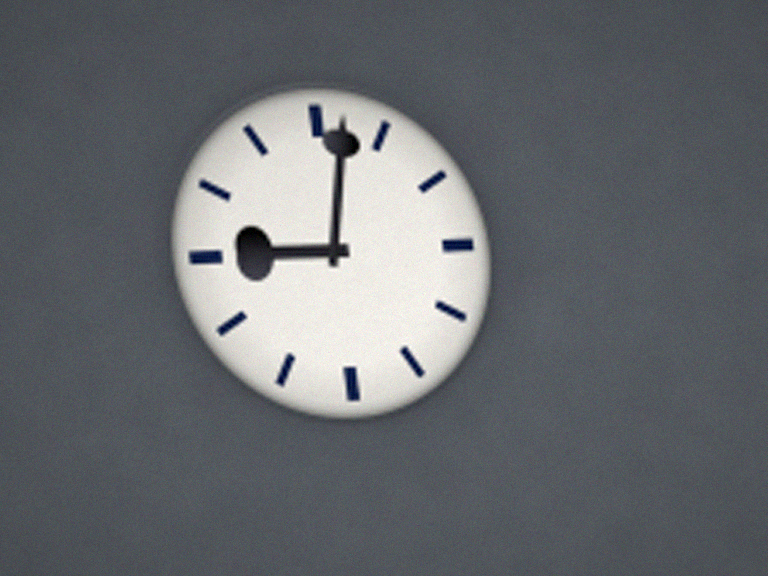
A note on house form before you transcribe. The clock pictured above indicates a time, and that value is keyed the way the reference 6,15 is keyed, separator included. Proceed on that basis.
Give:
9,02
